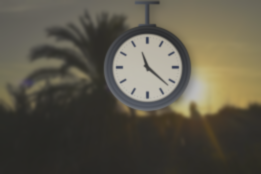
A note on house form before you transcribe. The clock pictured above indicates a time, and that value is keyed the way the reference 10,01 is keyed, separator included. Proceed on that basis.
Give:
11,22
